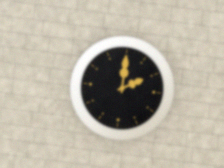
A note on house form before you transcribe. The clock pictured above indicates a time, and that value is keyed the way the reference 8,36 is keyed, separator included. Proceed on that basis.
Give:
2,00
